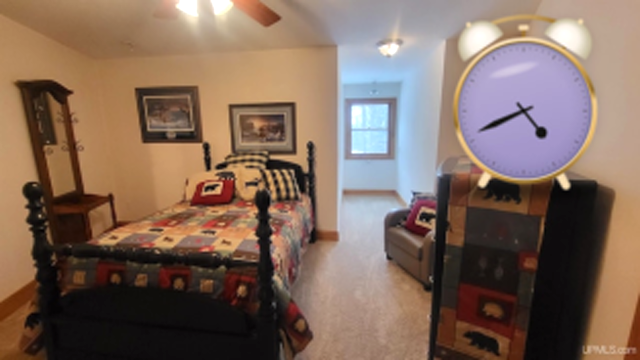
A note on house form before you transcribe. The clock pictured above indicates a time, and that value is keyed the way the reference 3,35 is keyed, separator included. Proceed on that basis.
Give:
4,41
